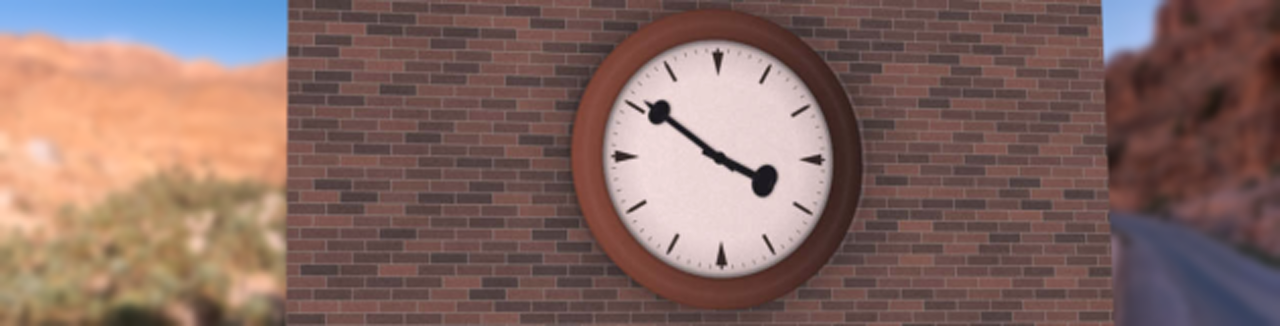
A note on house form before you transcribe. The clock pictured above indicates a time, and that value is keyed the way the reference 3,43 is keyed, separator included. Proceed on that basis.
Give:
3,51
